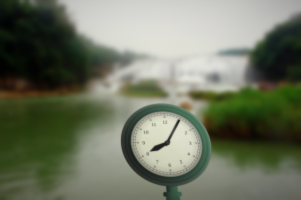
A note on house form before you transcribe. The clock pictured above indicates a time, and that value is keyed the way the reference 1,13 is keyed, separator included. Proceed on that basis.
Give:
8,05
